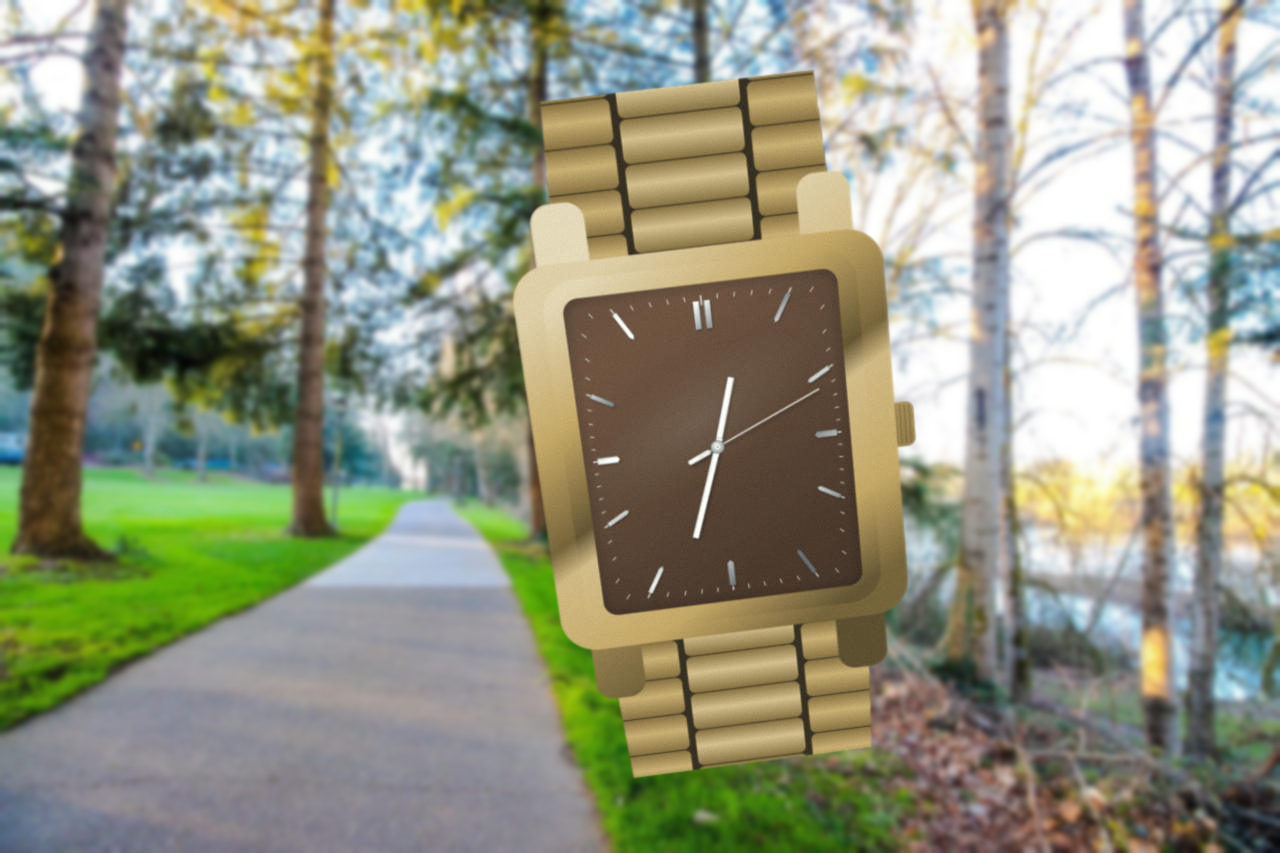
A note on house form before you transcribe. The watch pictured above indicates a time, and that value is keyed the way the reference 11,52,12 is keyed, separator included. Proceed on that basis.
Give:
12,33,11
